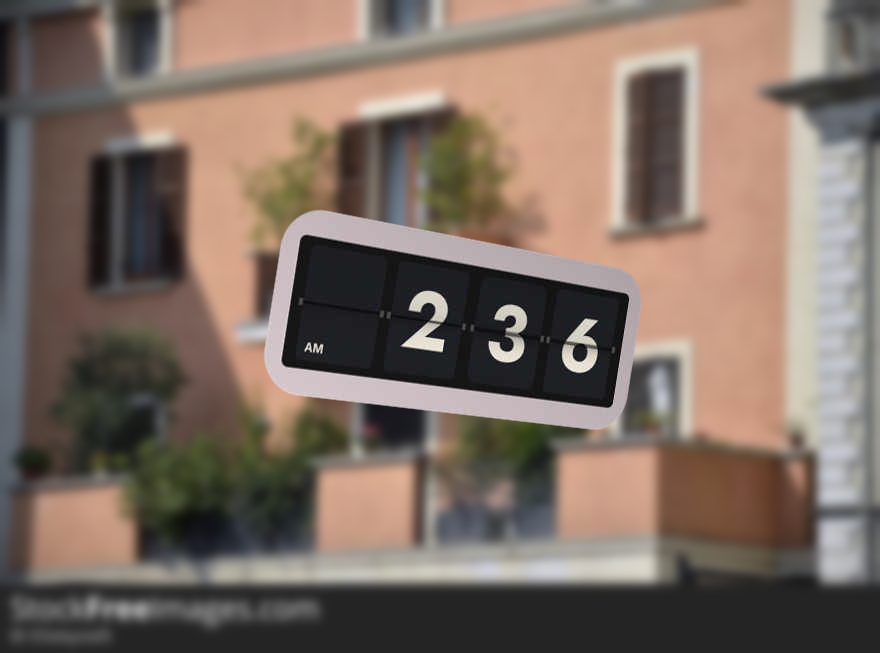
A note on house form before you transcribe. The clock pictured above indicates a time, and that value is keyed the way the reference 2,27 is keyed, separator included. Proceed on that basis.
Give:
2,36
